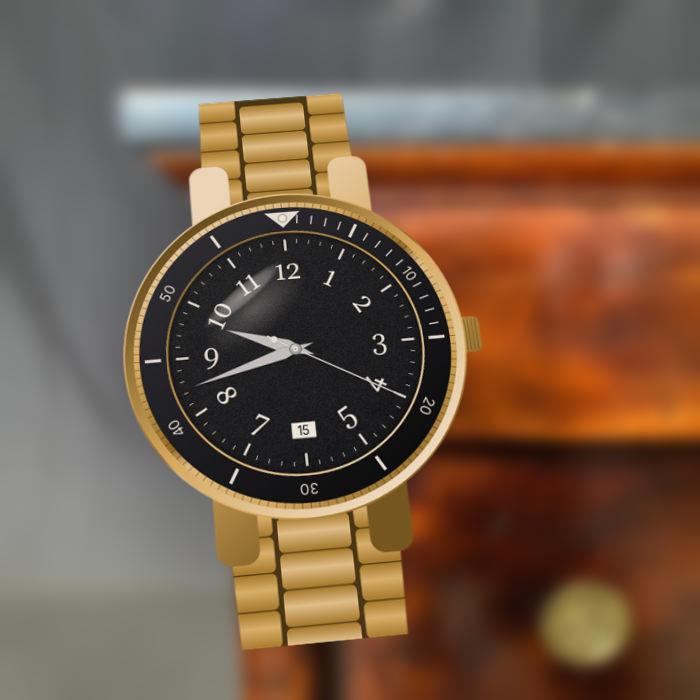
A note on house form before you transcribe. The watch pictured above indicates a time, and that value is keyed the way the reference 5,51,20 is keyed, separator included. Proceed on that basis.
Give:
9,42,20
